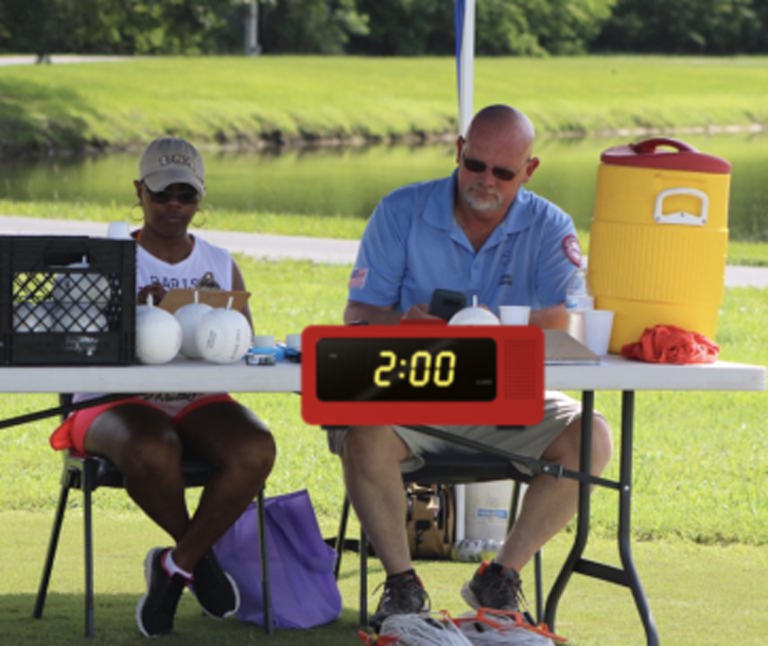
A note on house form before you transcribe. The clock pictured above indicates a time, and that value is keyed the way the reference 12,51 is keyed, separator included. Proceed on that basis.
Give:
2,00
